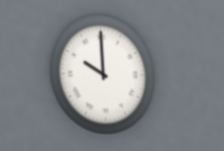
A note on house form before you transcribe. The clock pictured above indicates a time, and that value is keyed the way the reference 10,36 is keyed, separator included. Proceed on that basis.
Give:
10,00
